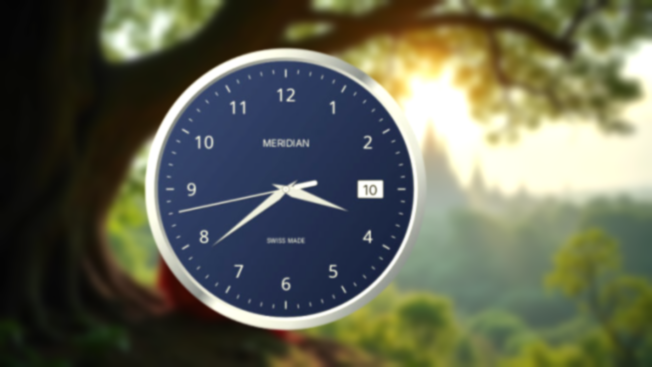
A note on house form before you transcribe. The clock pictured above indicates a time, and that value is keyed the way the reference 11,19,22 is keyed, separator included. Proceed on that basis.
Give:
3,38,43
